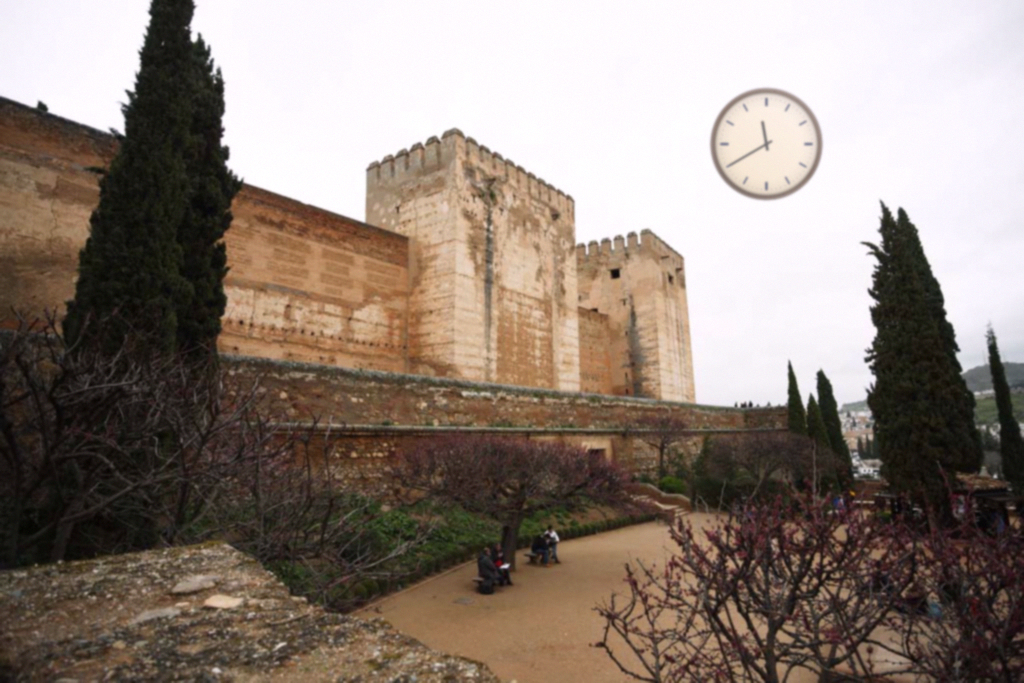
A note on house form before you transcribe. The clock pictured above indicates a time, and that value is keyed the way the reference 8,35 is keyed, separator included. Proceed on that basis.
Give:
11,40
